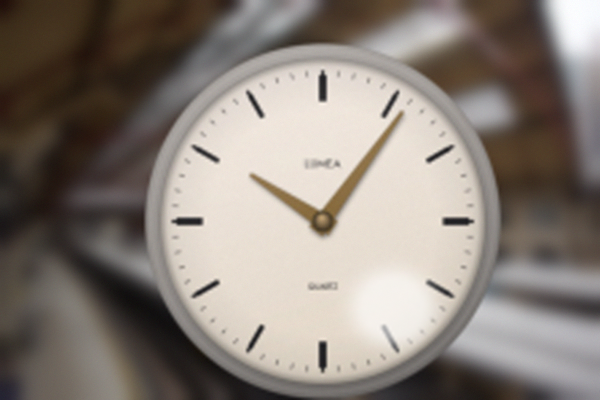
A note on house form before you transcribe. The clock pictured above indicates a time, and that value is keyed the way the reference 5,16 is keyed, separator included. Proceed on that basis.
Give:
10,06
